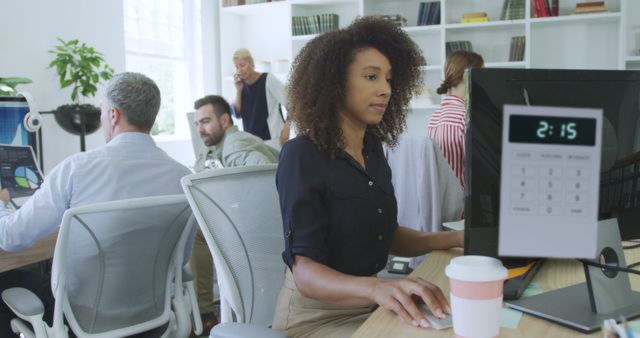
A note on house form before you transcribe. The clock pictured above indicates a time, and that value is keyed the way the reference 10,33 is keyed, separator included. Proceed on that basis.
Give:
2,15
